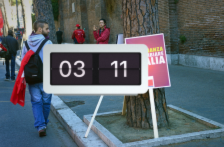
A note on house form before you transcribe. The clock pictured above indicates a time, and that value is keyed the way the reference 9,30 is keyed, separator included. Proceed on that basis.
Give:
3,11
